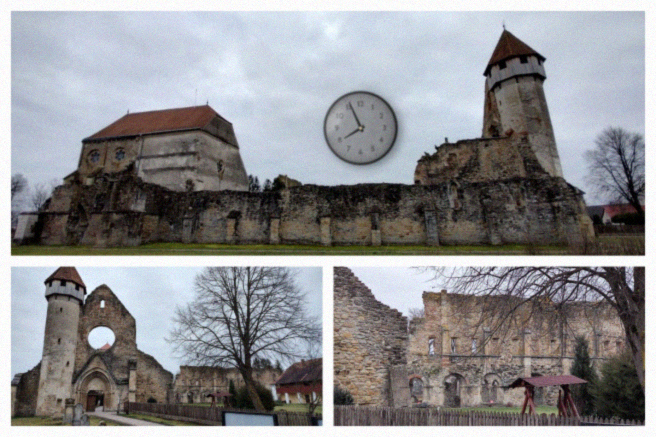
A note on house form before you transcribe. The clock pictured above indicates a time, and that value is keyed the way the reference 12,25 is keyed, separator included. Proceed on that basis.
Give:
7,56
